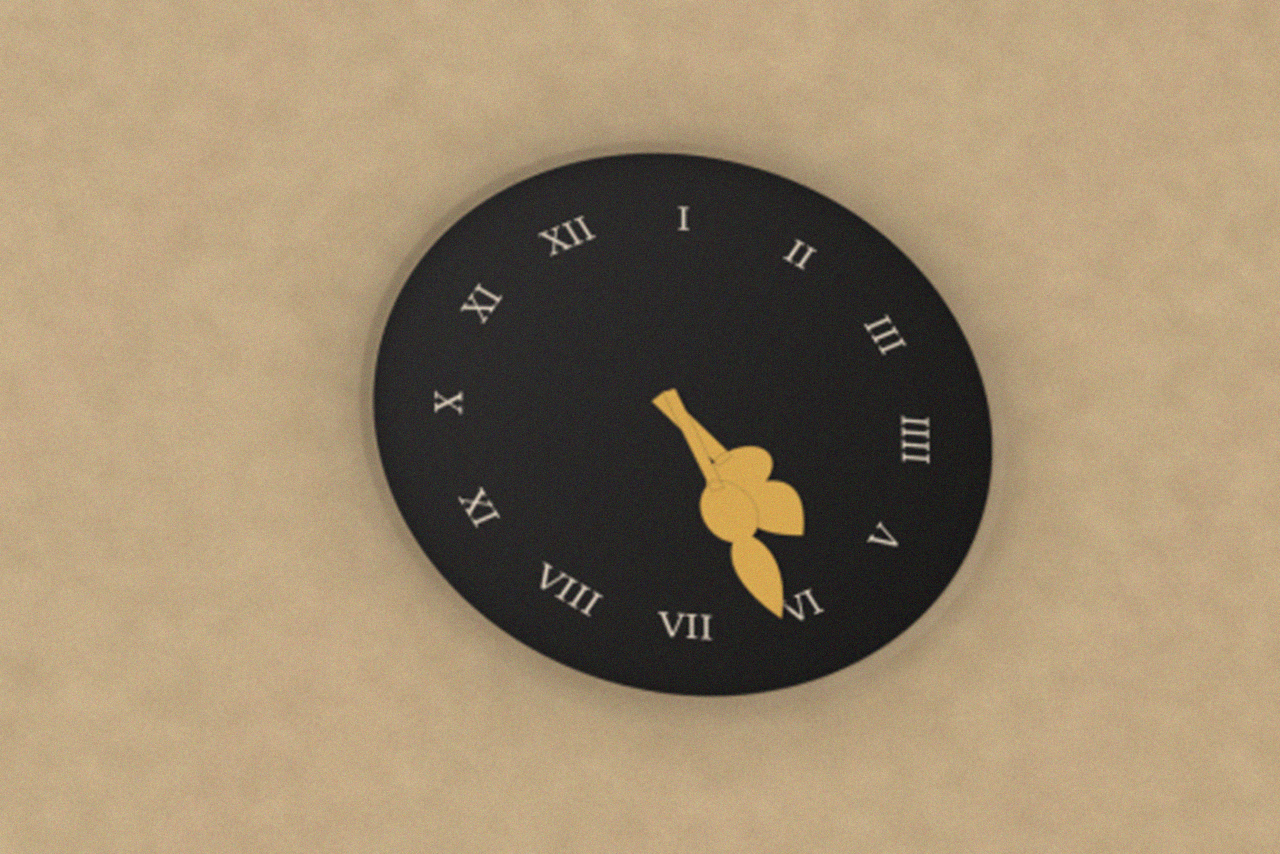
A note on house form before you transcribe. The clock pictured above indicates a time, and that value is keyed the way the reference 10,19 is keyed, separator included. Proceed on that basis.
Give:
5,31
